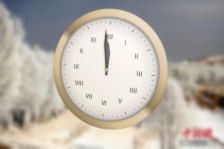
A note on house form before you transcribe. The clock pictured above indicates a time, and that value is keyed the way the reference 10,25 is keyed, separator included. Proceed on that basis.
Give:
11,59
